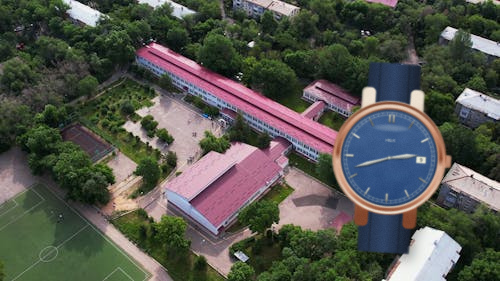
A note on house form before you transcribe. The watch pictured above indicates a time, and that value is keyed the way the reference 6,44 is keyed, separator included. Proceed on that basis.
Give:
2,42
